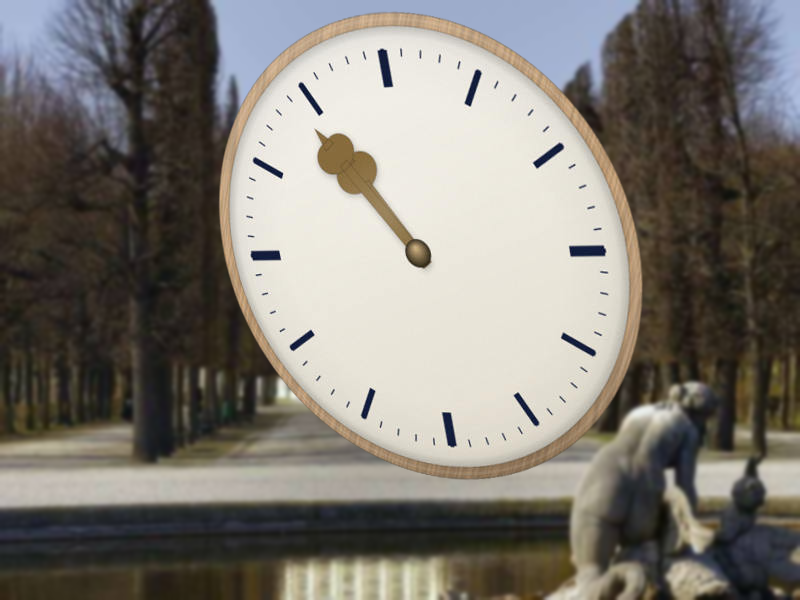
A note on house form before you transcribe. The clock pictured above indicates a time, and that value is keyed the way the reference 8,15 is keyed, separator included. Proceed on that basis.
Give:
10,54
